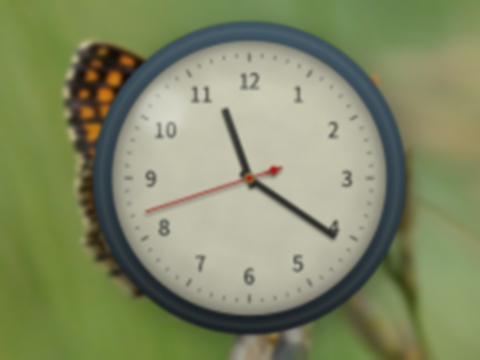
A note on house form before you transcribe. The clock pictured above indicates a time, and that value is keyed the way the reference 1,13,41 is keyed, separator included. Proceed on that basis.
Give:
11,20,42
